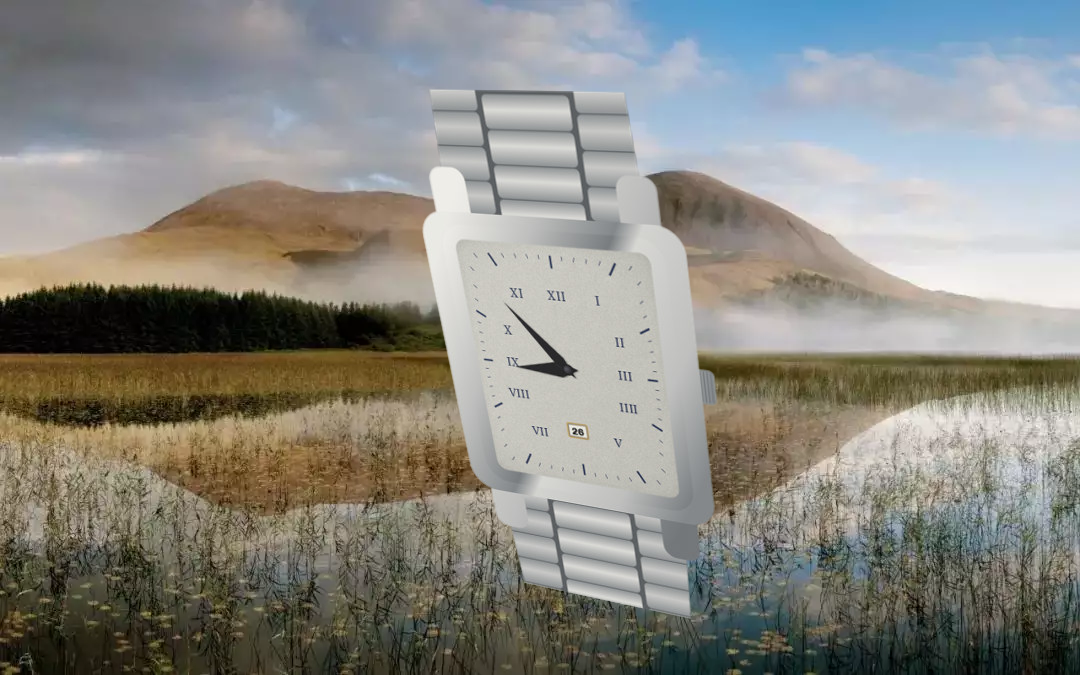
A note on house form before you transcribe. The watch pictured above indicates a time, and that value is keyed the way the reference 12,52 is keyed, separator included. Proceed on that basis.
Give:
8,53
